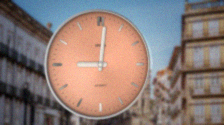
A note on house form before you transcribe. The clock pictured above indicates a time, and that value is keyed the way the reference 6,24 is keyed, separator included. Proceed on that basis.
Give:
9,01
